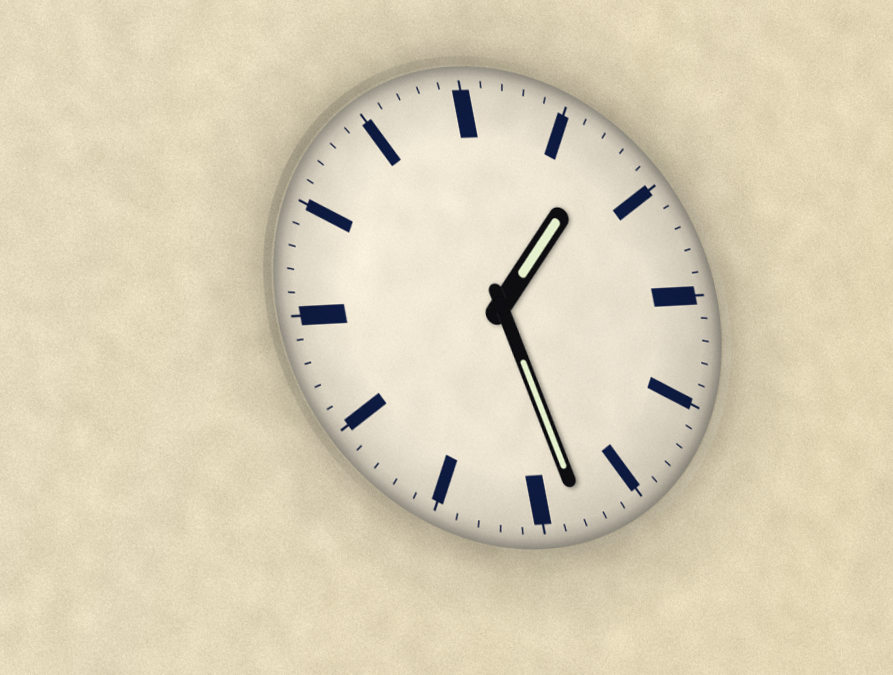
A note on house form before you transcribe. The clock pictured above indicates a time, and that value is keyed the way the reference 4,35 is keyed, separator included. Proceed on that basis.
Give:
1,28
